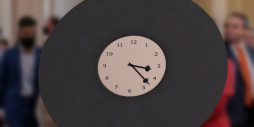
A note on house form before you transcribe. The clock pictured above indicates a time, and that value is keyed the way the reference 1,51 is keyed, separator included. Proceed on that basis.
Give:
3,23
